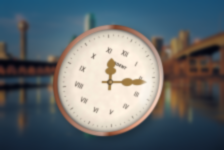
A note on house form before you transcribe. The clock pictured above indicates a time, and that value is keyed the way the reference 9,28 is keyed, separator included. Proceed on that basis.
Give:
11,11
